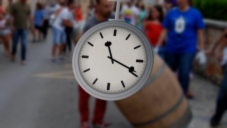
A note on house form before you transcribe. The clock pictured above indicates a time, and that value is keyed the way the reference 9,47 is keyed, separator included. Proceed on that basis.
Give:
11,19
